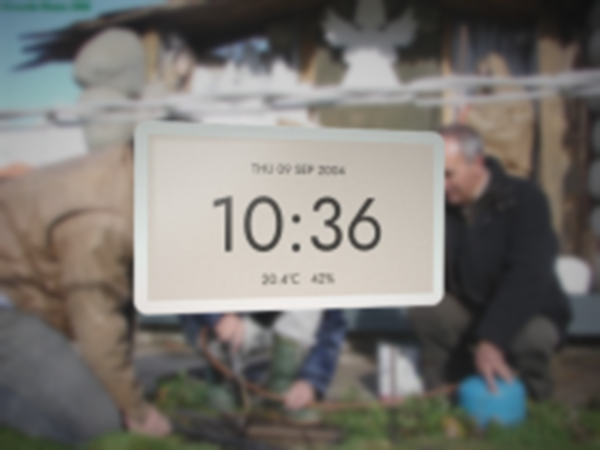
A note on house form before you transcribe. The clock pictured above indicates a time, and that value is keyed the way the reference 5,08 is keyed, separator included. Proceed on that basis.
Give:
10,36
